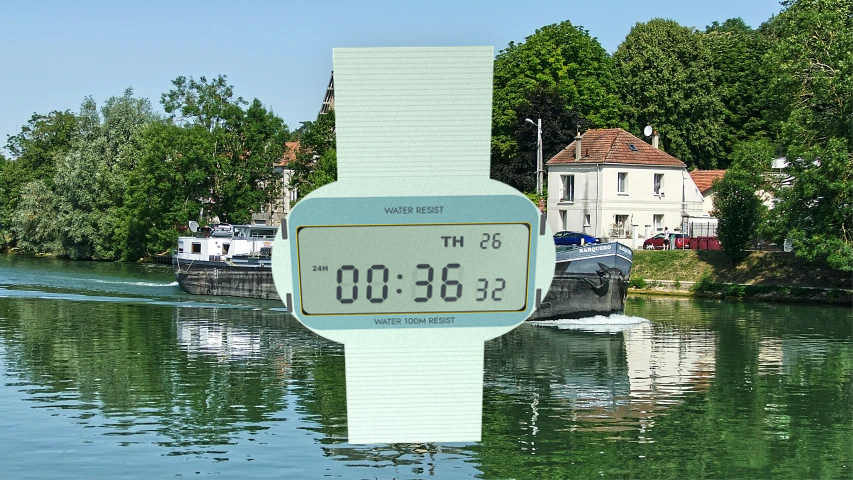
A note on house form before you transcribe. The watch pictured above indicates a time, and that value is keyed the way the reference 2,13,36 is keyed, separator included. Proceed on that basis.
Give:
0,36,32
